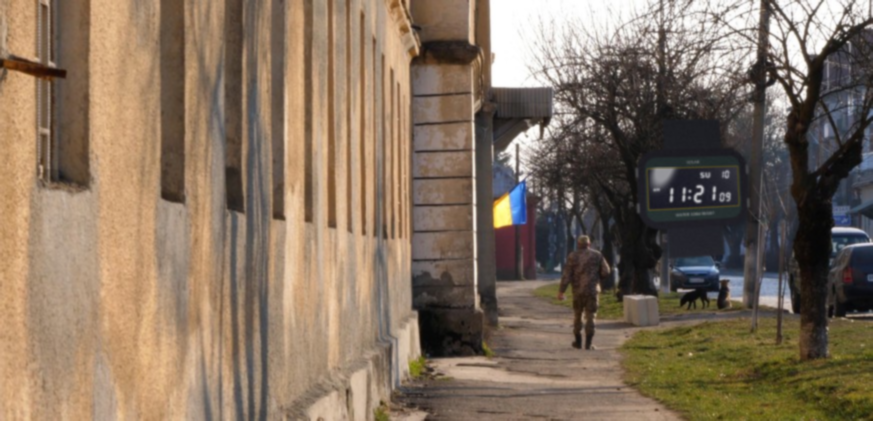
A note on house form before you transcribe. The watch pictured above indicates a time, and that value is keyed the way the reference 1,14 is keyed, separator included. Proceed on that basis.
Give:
11,21
